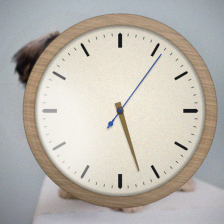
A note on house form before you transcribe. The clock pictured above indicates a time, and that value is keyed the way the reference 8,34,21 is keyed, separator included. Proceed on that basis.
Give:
5,27,06
